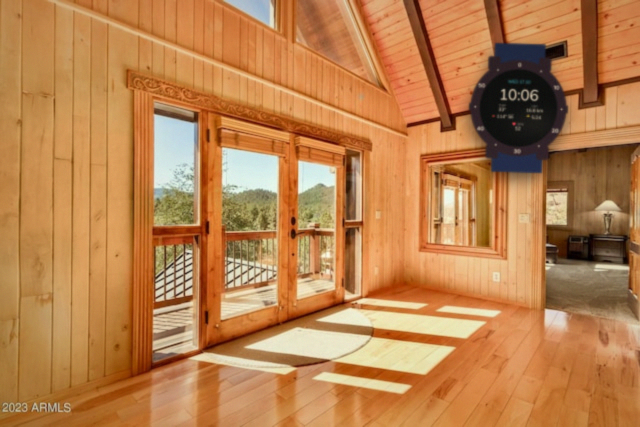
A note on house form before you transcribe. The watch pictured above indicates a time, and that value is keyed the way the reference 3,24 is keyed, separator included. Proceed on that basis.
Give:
10,06
